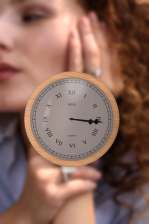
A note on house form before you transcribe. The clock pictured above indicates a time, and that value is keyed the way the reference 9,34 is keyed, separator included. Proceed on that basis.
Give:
3,16
